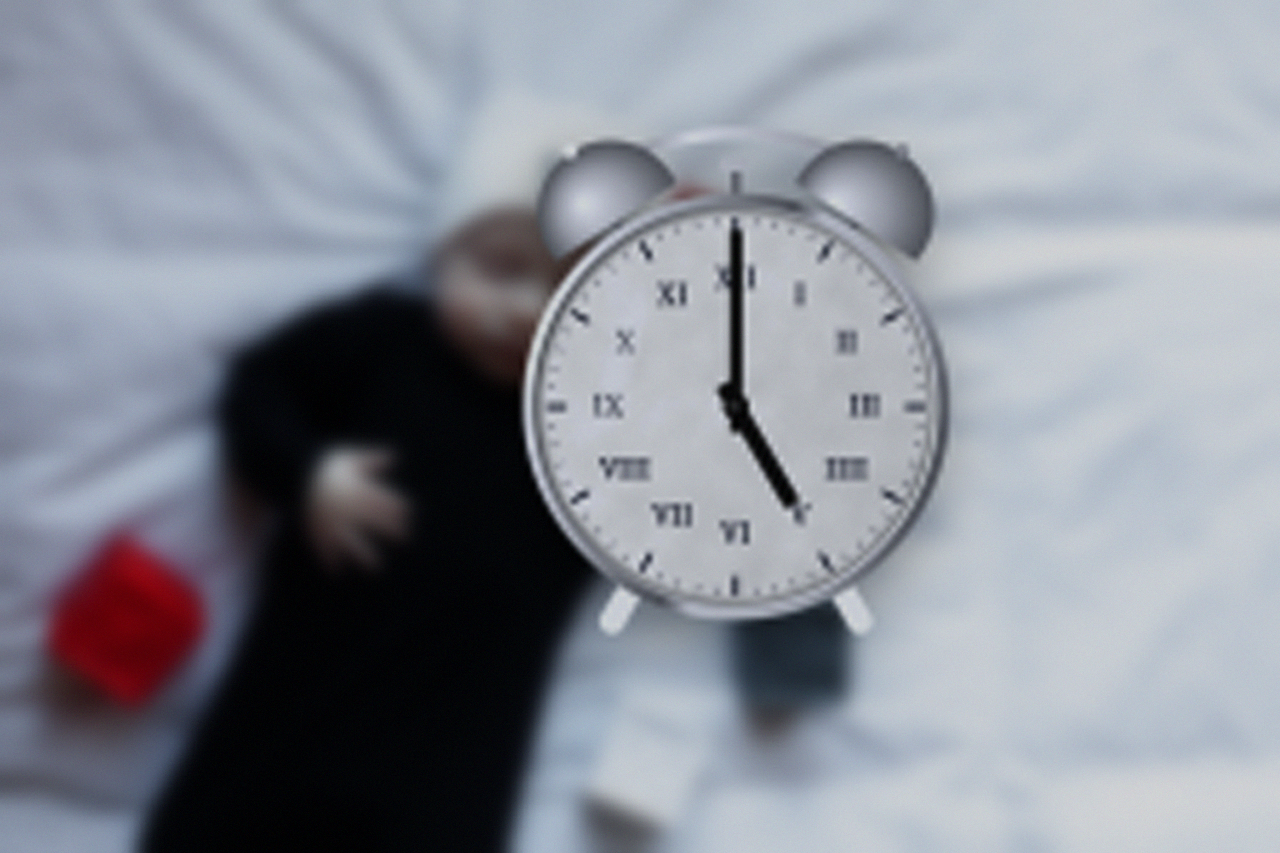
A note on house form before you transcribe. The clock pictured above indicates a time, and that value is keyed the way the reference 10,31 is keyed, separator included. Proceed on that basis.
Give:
5,00
